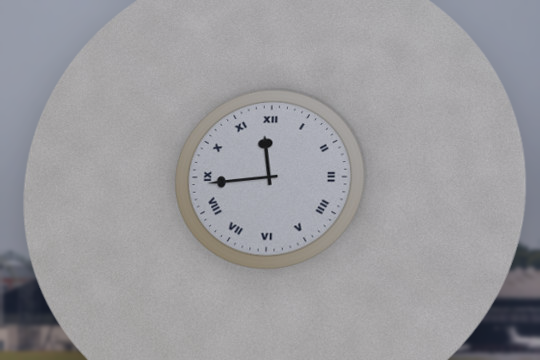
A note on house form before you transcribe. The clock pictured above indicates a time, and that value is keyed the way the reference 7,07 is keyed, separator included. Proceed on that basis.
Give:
11,44
